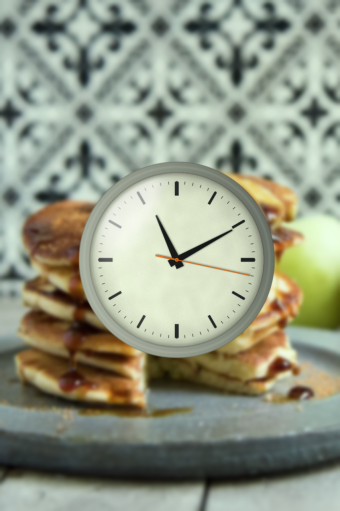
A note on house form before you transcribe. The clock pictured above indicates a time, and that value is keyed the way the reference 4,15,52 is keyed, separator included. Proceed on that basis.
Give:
11,10,17
